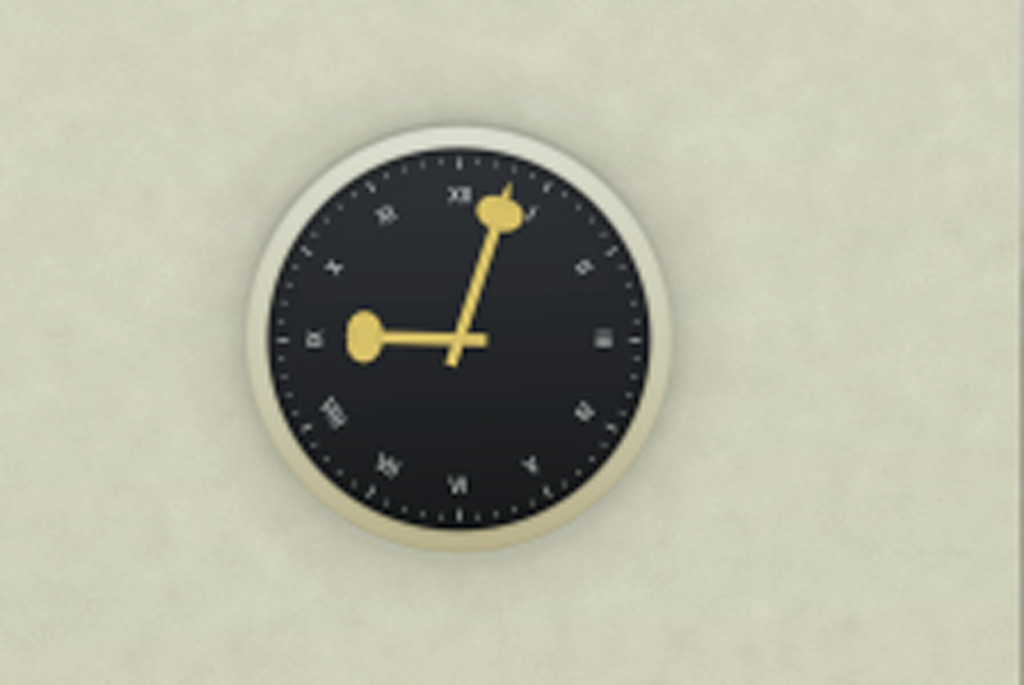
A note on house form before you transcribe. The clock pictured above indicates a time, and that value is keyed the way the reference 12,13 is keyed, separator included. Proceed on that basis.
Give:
9,03
